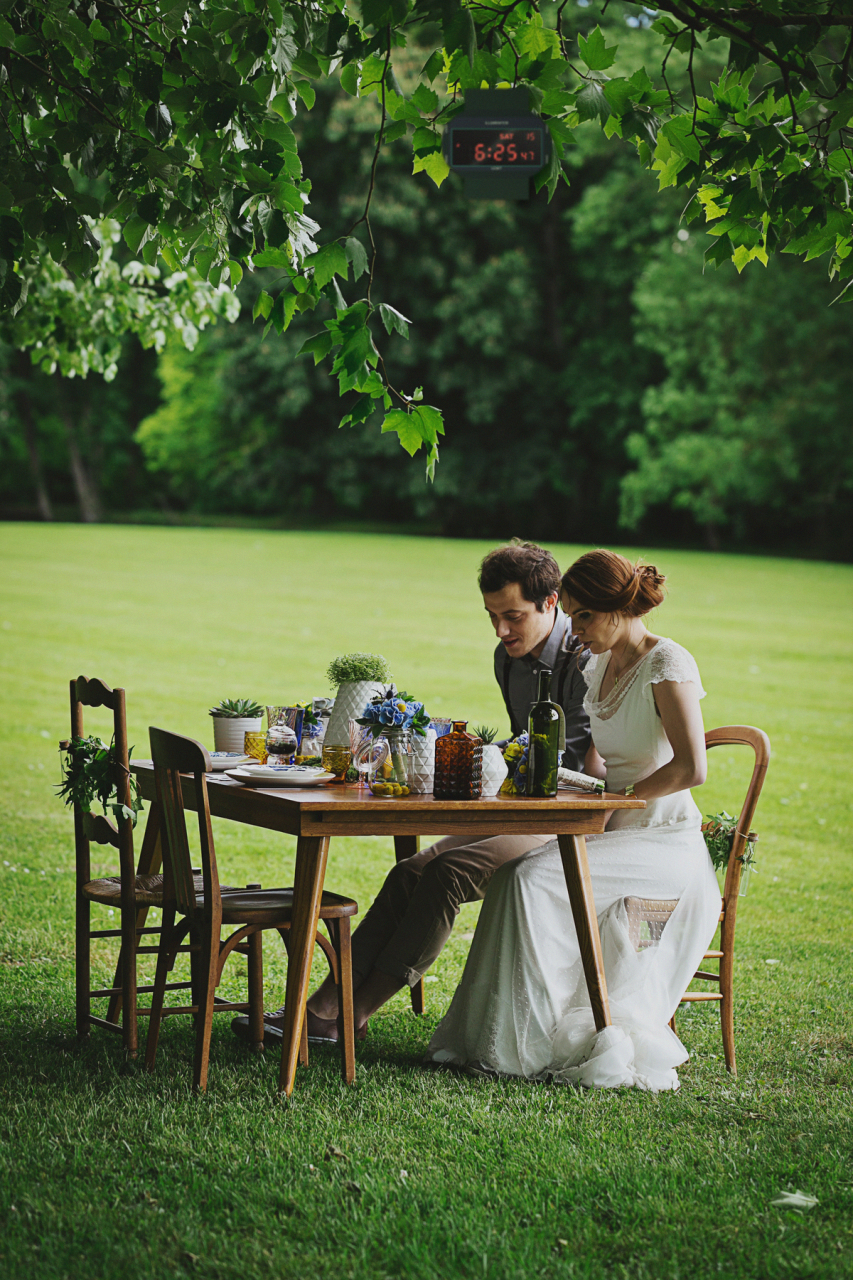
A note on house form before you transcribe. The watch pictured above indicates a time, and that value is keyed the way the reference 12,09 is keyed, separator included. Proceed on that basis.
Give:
6,25
